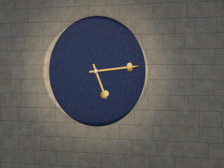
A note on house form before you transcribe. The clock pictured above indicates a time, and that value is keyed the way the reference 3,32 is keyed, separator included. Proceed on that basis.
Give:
5,14
